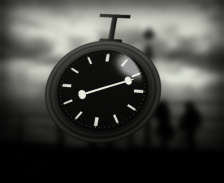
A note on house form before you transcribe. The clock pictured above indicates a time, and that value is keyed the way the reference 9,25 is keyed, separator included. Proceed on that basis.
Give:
8,11
